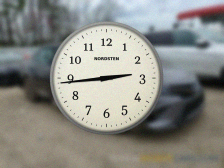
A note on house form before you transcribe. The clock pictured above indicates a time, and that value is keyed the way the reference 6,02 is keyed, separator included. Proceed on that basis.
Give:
2,44
